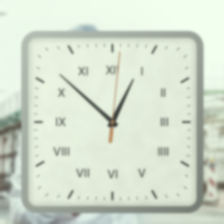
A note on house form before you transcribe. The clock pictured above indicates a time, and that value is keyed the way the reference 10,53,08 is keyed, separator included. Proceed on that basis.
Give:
12,52,01
